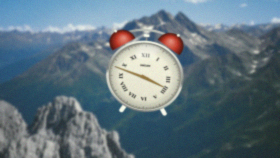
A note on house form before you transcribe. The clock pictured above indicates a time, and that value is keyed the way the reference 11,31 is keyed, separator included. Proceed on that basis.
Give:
3,48
